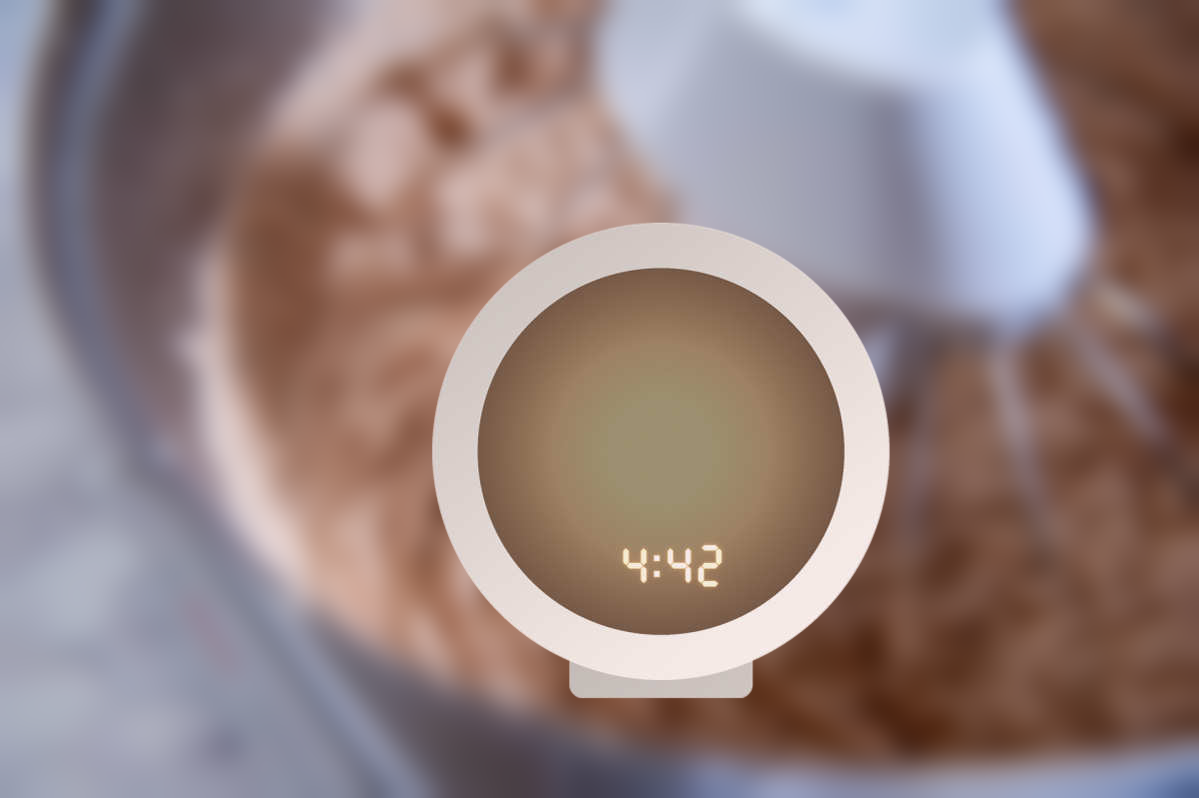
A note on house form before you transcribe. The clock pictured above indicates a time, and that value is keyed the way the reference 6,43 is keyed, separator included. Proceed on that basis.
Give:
4,42
